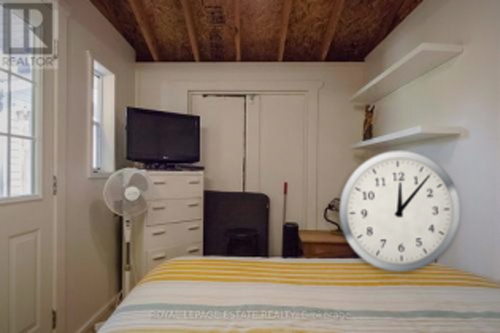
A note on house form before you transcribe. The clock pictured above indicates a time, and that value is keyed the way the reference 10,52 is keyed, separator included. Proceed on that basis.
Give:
12,07
